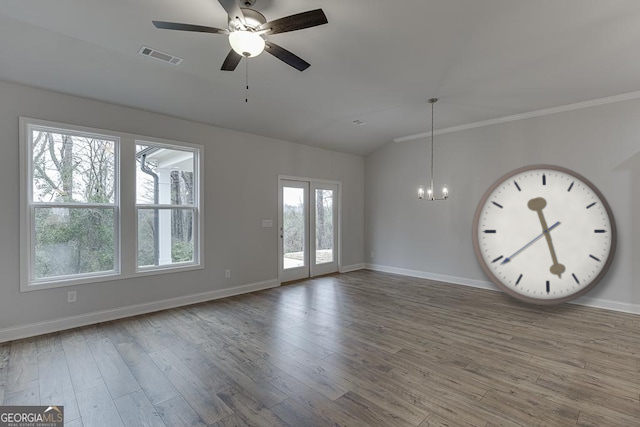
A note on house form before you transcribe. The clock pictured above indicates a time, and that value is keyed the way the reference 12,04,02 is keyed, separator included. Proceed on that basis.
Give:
11,27,39
